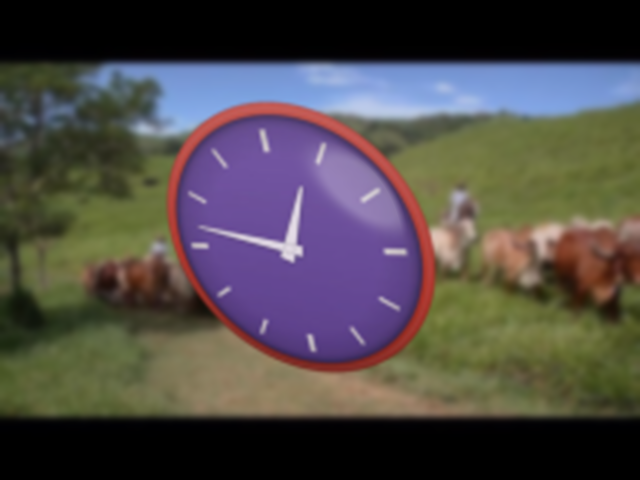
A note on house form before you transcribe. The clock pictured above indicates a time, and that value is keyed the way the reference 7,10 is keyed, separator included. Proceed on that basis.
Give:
12,47
